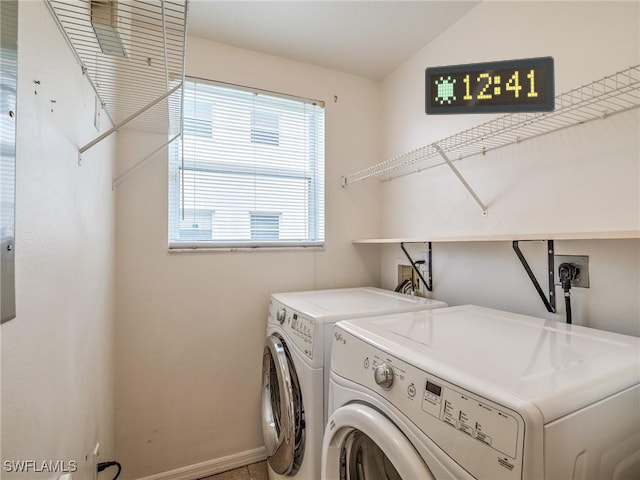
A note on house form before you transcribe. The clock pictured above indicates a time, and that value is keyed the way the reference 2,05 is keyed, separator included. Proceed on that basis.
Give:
12,41
